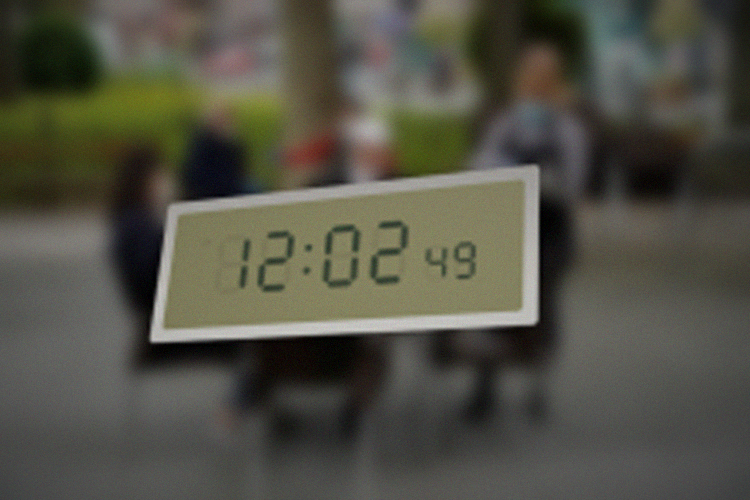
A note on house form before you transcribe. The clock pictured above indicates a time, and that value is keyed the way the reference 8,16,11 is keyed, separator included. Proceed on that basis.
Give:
12,02,49
